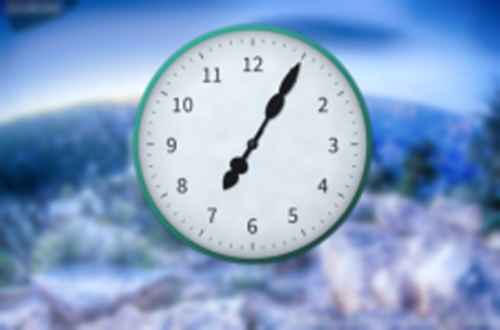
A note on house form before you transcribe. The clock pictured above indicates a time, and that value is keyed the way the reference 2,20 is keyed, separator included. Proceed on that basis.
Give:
7,05
